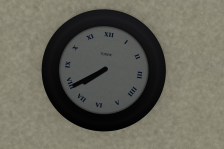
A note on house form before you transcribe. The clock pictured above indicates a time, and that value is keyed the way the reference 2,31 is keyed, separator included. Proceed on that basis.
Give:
7,39
